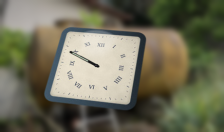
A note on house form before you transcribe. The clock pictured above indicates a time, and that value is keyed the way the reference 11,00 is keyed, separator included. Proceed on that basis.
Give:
9,49
